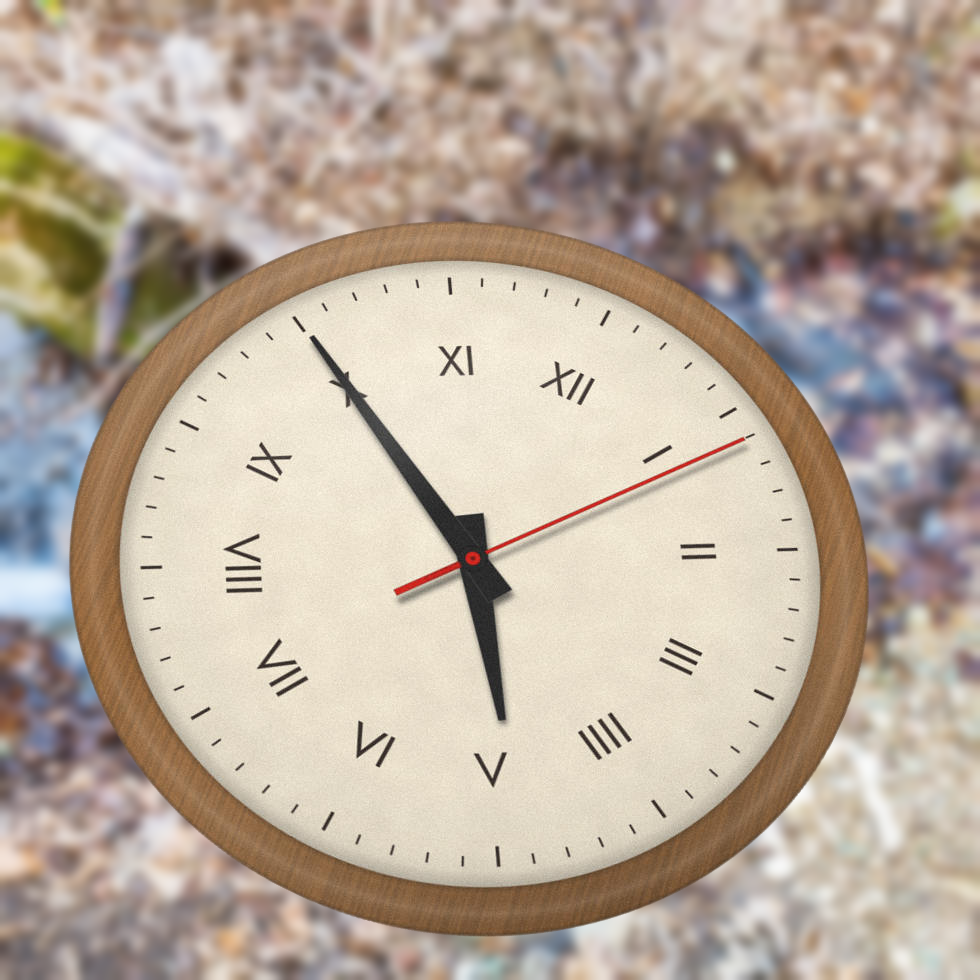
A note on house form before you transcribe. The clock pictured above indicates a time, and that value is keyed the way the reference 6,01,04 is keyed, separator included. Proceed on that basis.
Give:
4,50,06
